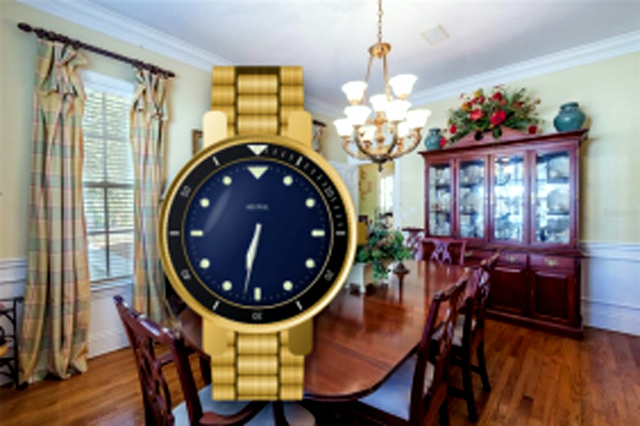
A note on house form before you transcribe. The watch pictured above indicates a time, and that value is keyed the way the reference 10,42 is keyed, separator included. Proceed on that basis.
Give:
6,32
